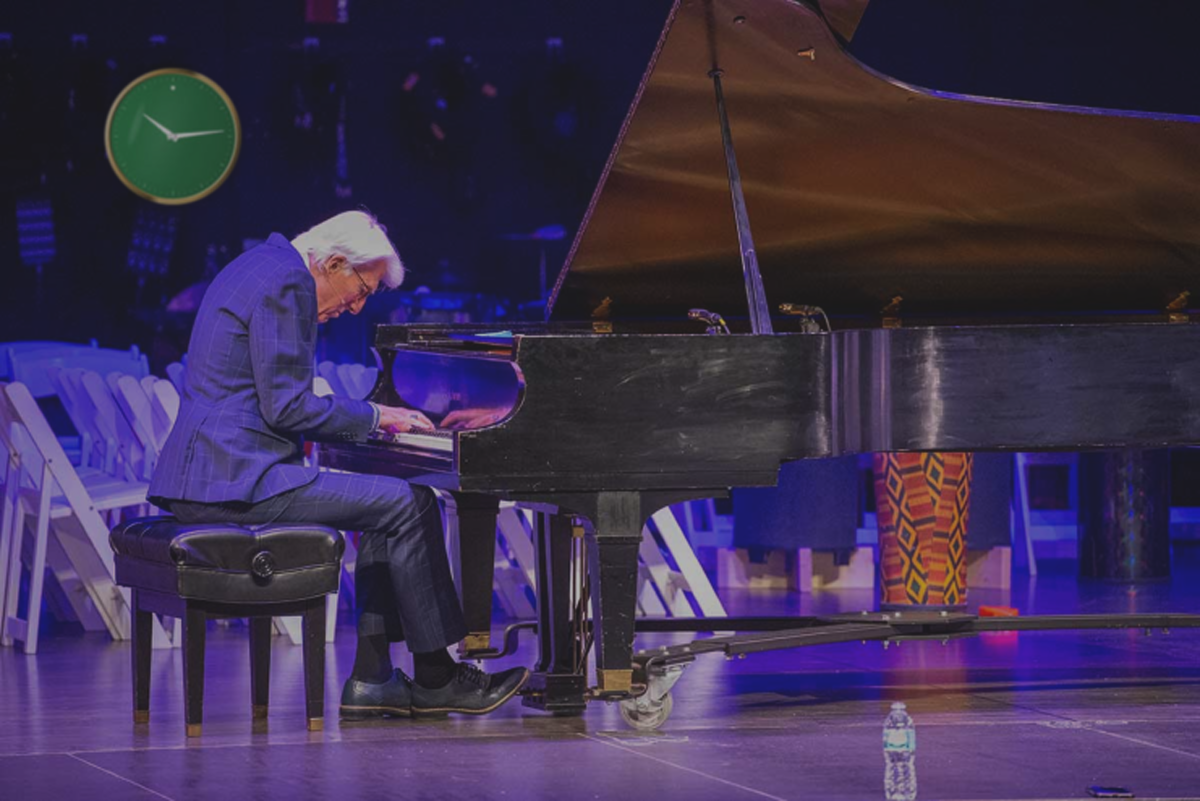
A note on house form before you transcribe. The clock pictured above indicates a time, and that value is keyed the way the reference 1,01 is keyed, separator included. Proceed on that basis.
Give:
10,14
